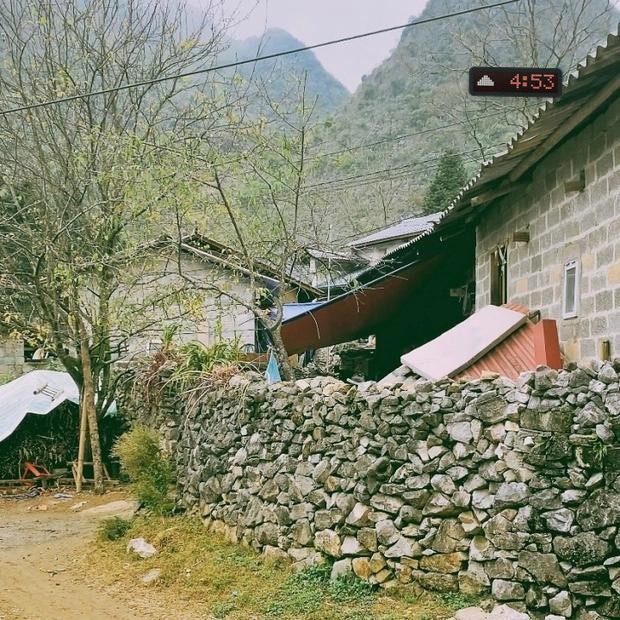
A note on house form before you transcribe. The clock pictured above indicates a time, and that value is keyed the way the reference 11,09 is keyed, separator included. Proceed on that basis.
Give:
4,53
